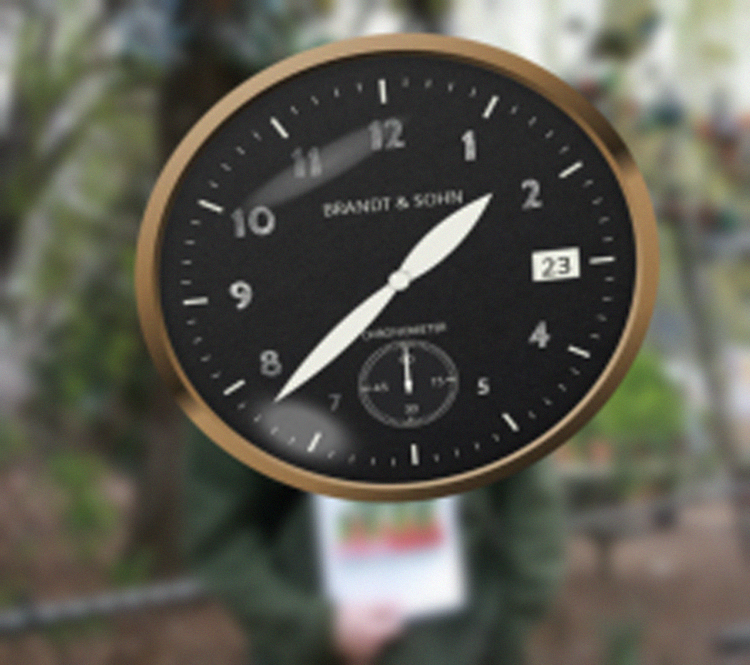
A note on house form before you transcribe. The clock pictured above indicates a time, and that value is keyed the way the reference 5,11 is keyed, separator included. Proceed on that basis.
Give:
1,38
